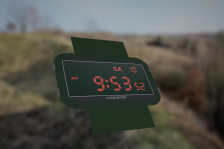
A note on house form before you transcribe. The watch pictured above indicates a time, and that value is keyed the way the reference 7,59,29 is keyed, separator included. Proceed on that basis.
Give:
9,53,52
